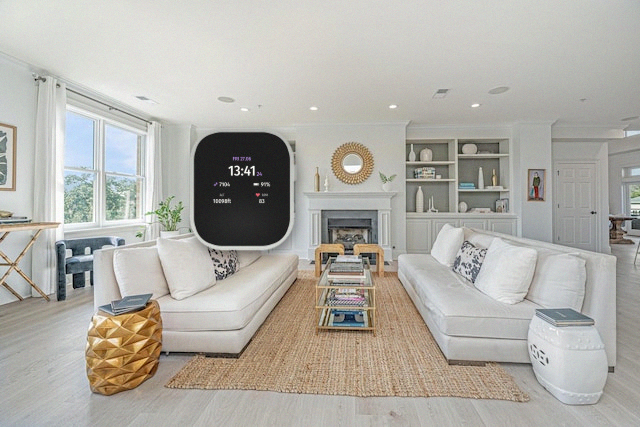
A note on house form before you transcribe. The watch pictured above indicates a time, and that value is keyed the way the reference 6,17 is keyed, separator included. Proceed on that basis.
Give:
13,41
